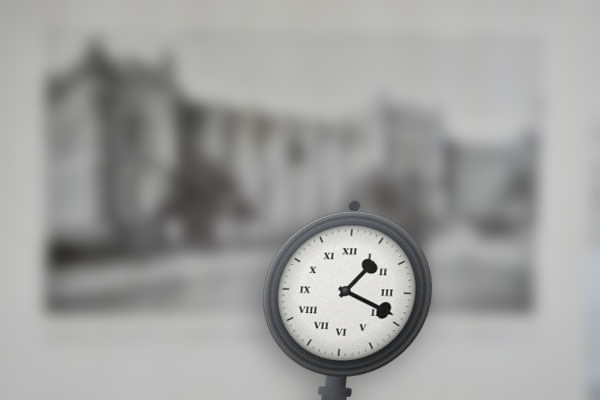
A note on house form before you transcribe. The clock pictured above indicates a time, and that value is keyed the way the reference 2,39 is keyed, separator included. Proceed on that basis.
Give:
1,19
